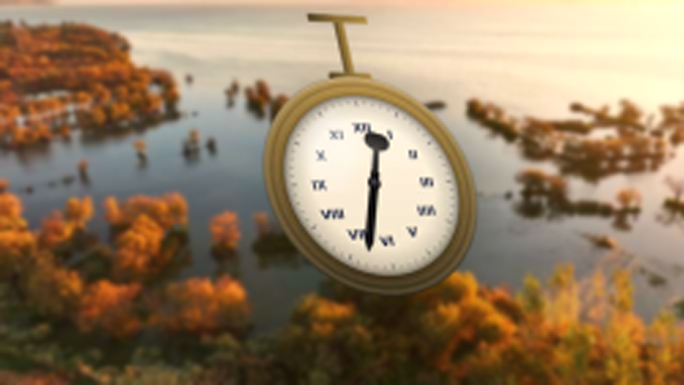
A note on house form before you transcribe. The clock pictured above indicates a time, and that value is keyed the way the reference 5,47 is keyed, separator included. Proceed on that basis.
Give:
12,33
